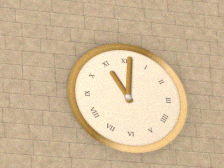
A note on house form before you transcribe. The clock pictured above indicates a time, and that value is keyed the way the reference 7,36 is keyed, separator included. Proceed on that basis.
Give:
11,01
